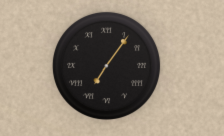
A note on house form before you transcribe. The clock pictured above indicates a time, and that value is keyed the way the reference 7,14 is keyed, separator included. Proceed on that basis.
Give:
7,06
